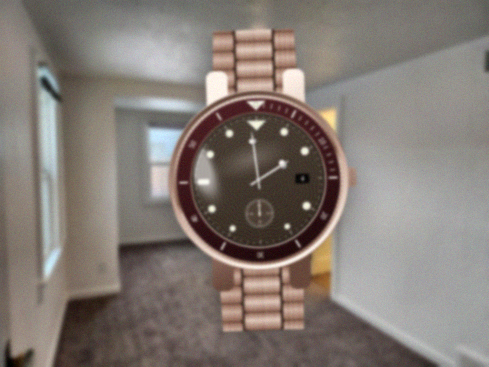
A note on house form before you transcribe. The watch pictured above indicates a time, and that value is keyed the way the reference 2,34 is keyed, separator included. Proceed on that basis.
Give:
1,59
